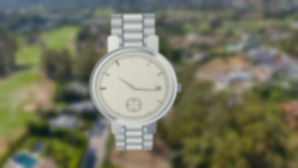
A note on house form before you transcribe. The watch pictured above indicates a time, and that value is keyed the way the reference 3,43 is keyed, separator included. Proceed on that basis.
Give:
10,16
